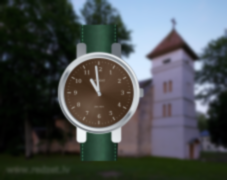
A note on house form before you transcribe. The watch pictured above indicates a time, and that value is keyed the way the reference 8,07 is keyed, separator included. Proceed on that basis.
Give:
10,59
